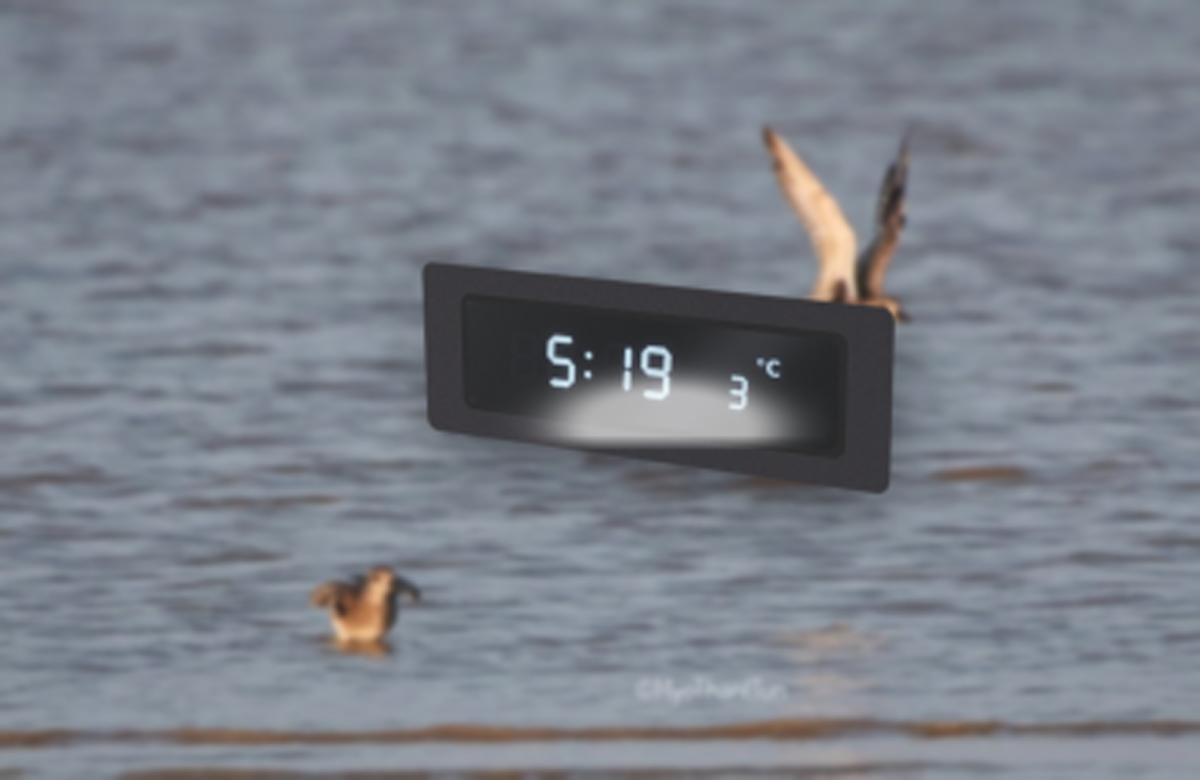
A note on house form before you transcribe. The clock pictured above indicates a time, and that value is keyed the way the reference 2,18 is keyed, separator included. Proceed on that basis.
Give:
5,19
